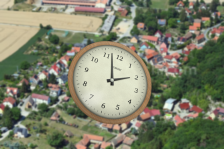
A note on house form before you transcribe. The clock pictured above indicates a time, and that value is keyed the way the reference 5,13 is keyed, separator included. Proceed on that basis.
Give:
1,57
